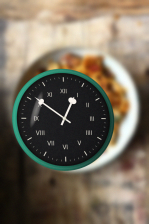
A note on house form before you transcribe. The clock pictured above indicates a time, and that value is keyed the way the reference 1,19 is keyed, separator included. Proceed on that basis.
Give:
12,51
